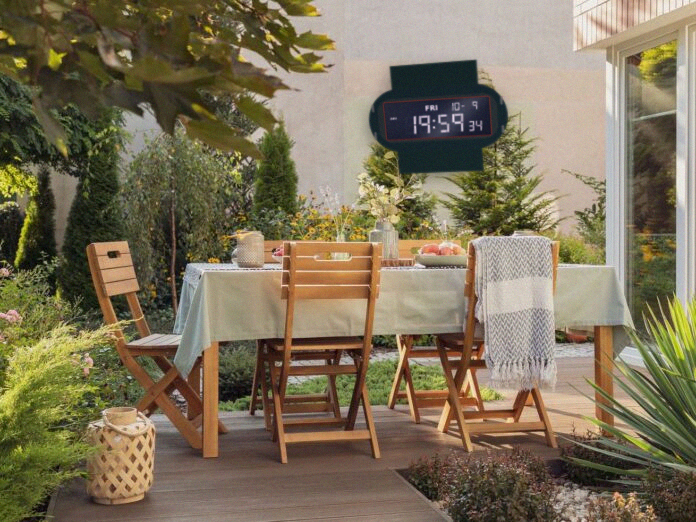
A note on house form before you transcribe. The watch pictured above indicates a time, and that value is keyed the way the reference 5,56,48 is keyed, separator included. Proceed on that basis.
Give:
19,59,34
